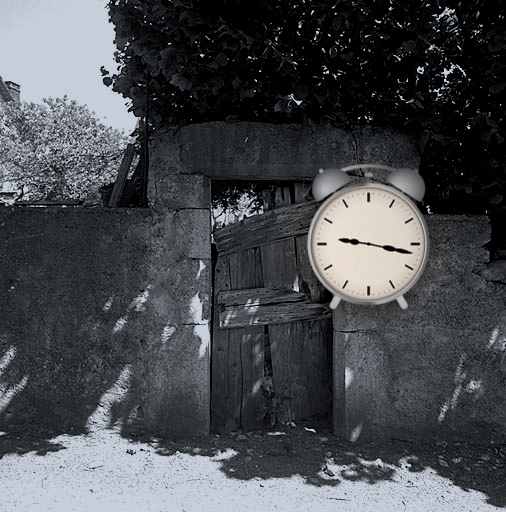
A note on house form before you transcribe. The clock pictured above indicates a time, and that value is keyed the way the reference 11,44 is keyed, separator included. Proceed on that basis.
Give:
9,17
